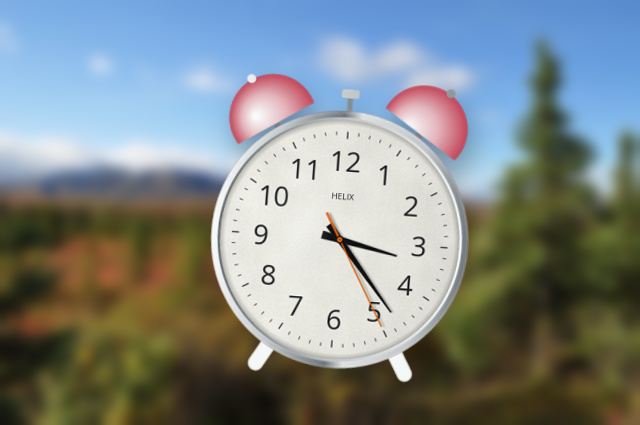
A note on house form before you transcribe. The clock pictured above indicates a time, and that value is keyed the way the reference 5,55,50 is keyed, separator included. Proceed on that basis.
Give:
3,23,25
